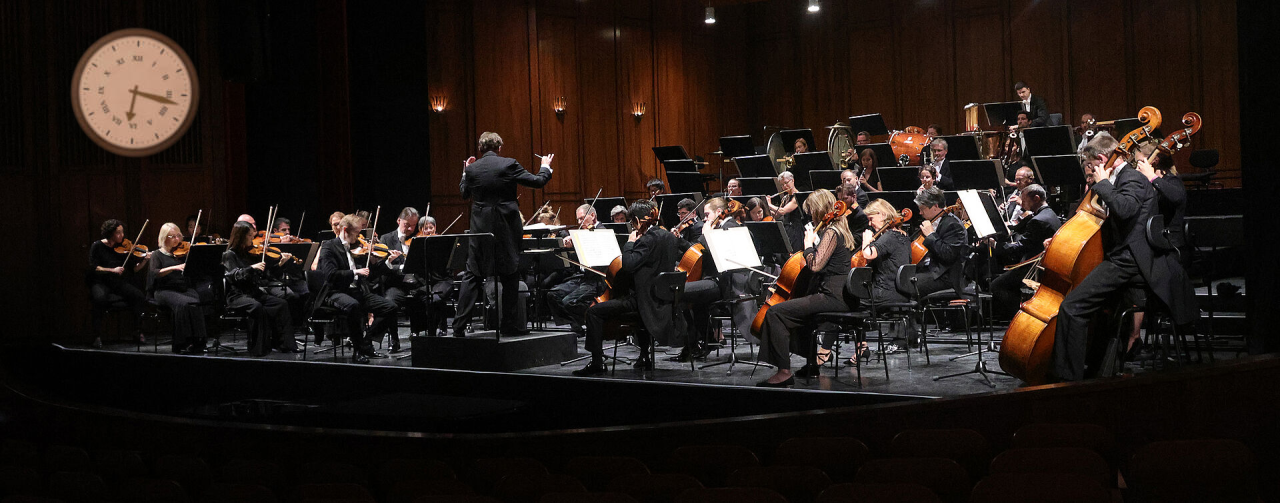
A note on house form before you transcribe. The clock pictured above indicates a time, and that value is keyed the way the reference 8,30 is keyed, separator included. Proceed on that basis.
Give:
6,17
